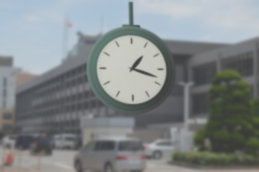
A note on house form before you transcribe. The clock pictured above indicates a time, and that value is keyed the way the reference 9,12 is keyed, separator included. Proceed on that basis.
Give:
1,18
